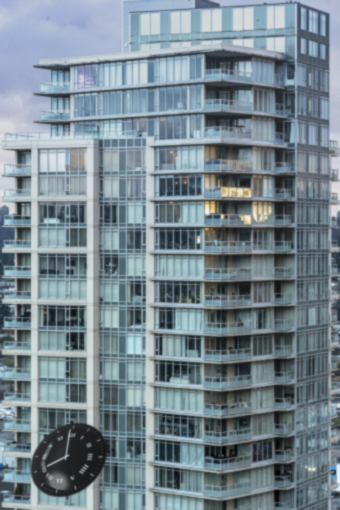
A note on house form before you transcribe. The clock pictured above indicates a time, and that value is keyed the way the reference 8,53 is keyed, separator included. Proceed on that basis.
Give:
7,59
